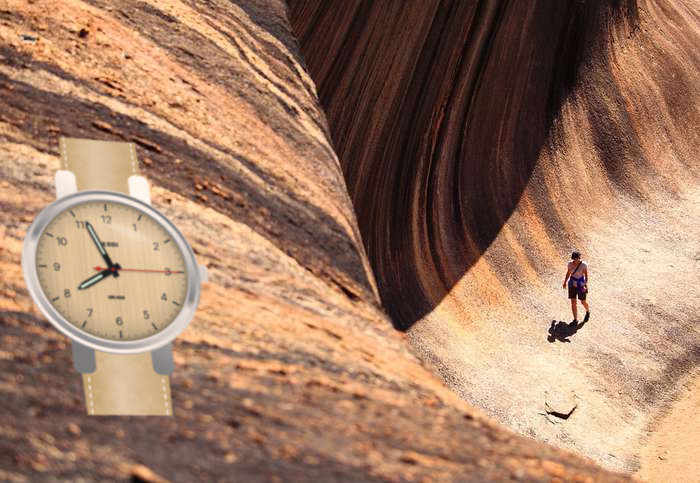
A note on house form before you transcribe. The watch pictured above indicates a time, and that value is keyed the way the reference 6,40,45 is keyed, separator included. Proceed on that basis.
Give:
7,56,15
